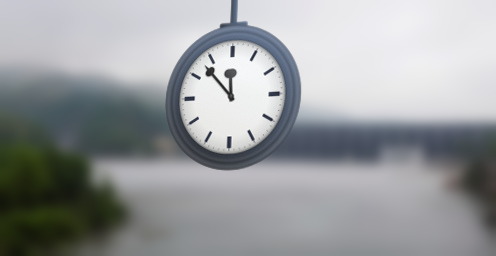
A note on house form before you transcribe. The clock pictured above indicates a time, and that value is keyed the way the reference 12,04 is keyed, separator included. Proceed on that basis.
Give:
11,53
